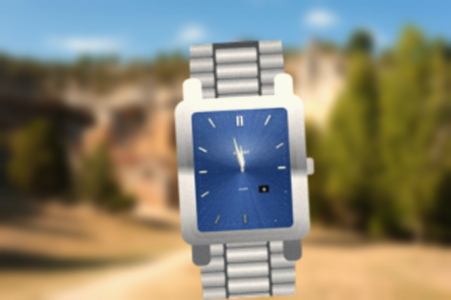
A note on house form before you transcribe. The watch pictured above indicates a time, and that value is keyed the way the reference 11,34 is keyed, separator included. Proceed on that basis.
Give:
11,58
